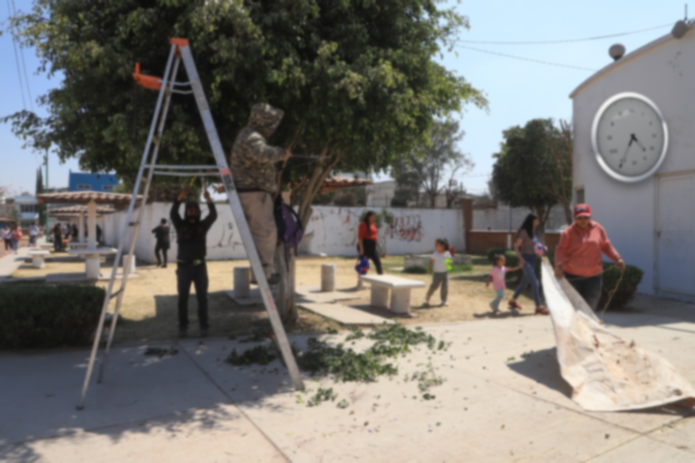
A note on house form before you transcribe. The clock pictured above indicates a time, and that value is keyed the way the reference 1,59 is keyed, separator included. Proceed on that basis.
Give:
4,35
